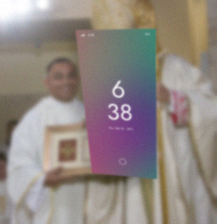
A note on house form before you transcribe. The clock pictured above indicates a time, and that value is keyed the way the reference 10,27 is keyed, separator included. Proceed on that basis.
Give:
6,38
